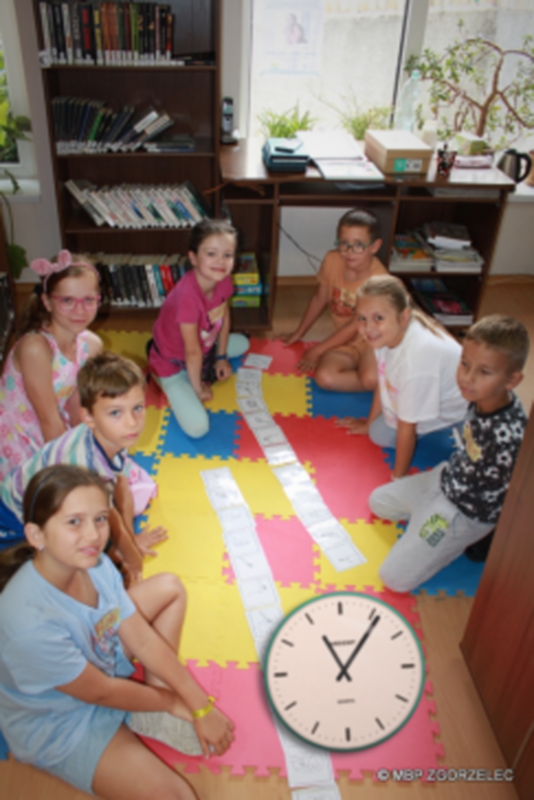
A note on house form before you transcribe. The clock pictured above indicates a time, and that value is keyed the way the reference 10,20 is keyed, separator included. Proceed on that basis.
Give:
11,06
